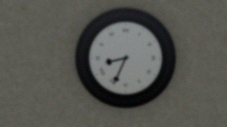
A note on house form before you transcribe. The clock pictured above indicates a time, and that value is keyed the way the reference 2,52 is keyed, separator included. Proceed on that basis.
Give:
8,34
